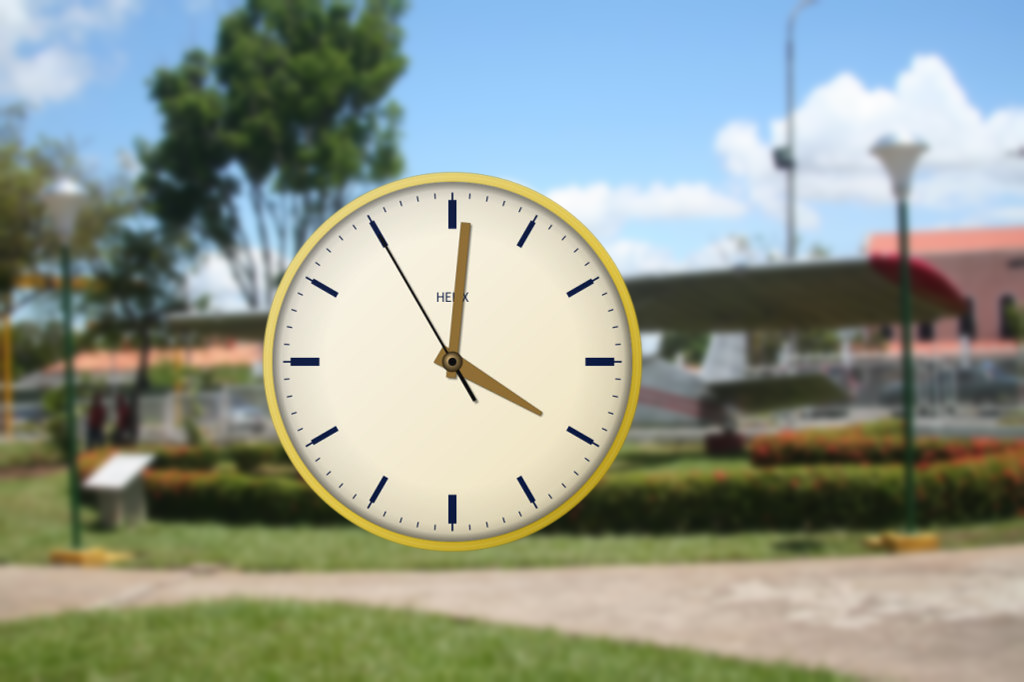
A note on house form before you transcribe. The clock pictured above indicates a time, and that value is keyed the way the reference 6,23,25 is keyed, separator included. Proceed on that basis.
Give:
4,00,55
